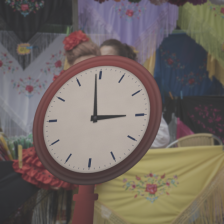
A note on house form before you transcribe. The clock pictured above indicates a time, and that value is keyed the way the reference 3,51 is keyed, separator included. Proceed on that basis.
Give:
2,59
